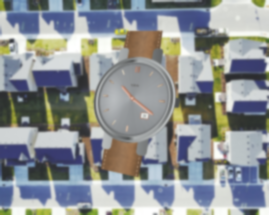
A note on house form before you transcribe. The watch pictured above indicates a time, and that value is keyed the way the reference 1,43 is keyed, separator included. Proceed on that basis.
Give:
10,20
